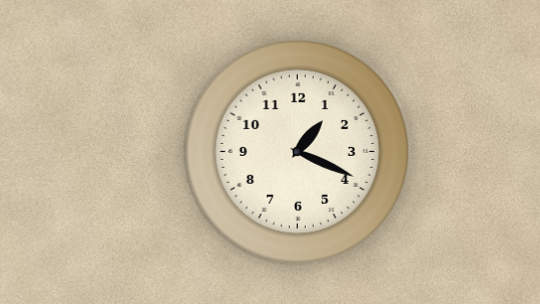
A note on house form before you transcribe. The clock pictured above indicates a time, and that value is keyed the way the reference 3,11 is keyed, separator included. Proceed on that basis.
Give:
1,19
